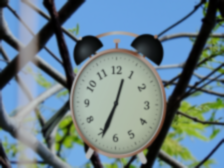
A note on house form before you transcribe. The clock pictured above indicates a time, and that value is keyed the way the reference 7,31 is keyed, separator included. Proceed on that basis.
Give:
12,34
